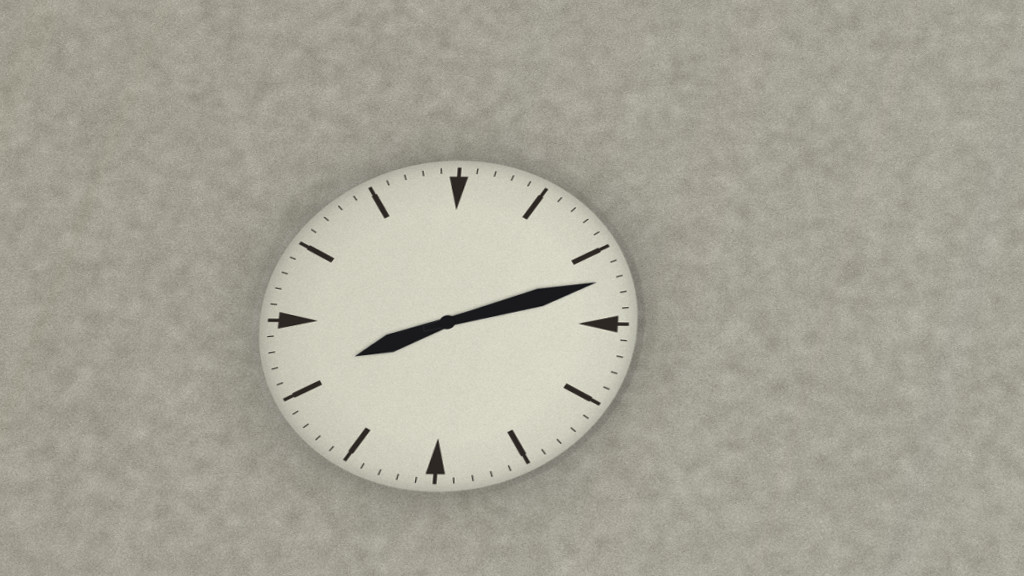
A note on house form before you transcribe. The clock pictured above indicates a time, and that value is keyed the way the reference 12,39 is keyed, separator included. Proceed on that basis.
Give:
8,12
